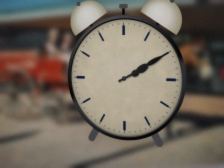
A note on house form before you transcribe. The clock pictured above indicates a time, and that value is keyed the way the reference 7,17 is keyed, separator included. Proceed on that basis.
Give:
2,10
